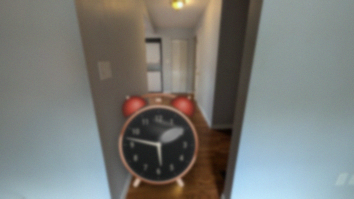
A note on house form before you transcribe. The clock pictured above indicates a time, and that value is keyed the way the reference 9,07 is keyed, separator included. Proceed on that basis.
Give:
5,47
